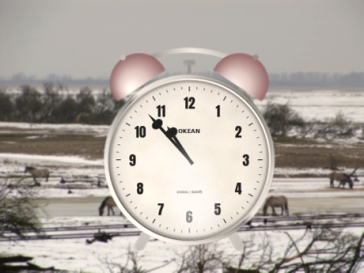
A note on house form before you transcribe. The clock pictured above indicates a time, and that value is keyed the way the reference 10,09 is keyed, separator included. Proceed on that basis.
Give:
10,53
